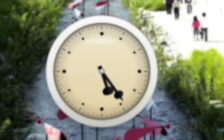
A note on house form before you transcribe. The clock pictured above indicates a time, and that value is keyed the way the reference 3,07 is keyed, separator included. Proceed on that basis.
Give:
5,24
